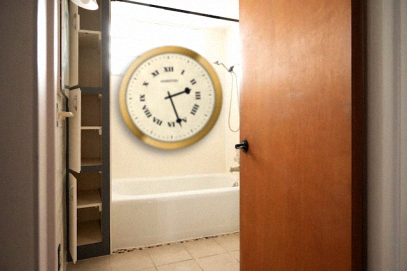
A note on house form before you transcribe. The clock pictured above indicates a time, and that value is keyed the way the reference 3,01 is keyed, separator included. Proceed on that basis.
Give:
2,27
